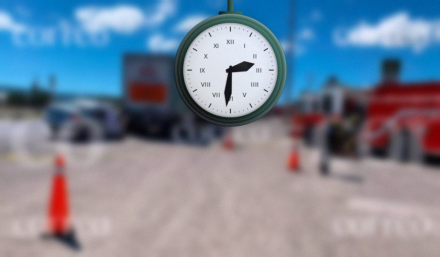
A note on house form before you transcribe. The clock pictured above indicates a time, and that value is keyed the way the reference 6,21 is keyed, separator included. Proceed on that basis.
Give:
2,31
